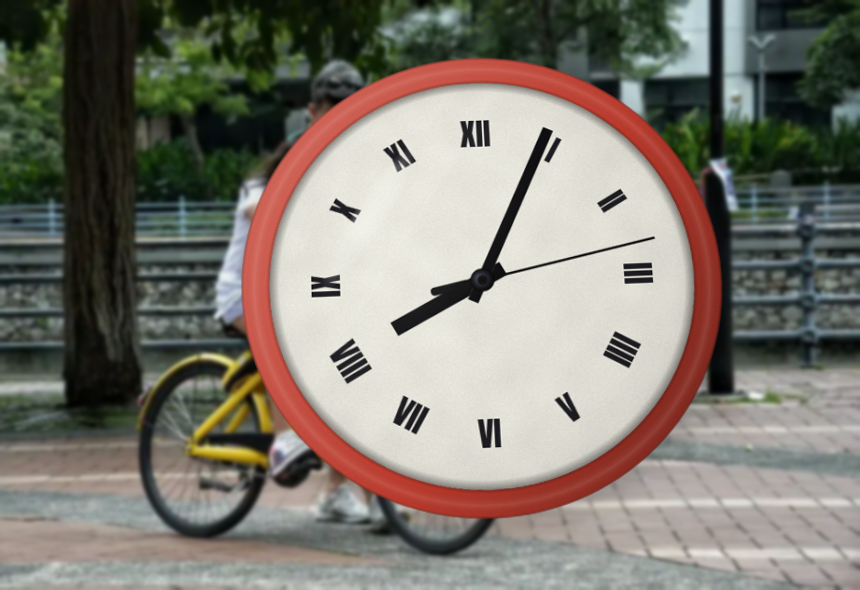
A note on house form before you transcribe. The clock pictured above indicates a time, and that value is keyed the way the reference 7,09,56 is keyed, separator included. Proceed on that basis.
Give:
8,04,13
